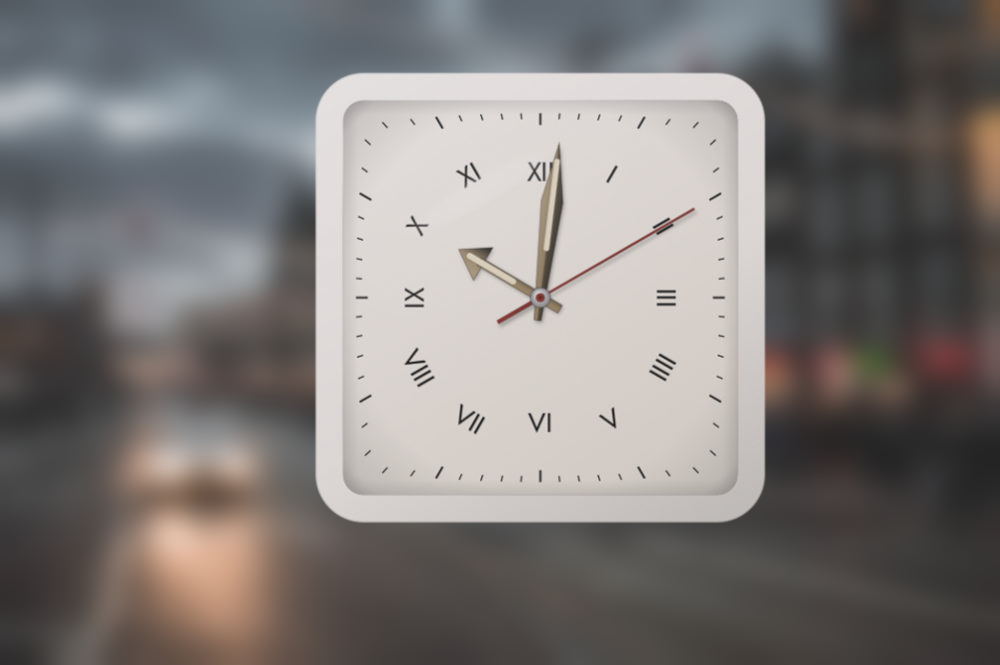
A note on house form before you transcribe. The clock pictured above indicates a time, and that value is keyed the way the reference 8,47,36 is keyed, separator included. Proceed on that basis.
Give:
10,01,10
